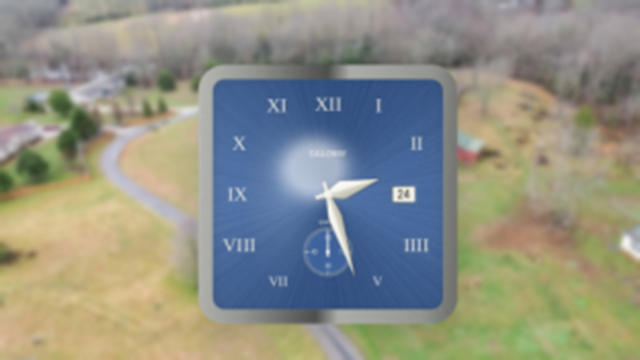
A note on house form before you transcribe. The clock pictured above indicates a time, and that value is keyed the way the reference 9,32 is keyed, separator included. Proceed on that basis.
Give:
2,27
